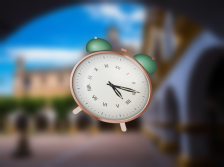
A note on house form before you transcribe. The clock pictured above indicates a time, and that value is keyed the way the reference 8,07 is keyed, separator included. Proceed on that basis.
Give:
4,14
